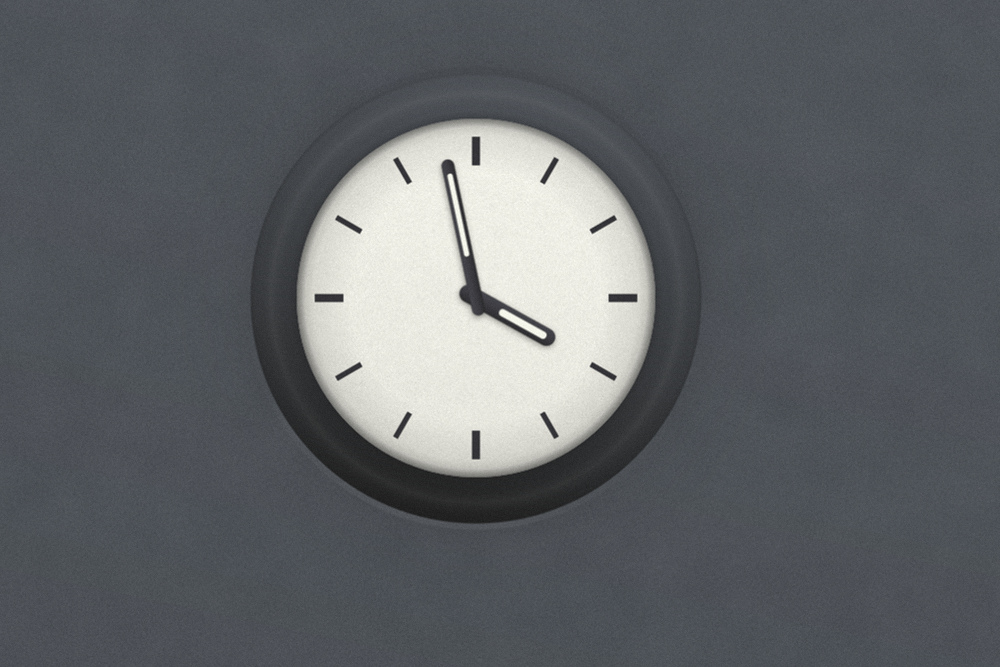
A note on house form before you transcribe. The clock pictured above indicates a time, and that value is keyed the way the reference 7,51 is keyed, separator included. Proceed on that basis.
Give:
3,58
